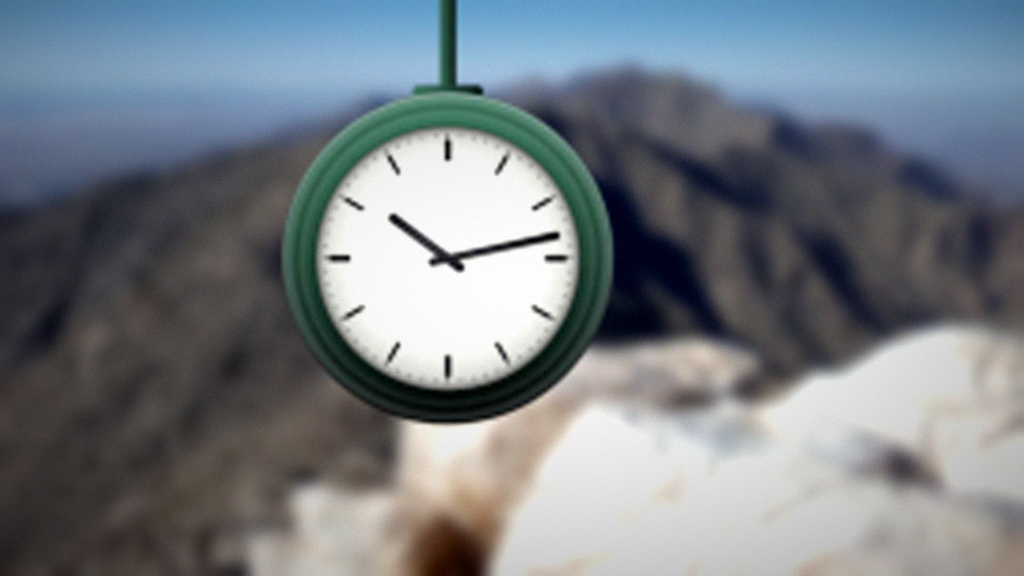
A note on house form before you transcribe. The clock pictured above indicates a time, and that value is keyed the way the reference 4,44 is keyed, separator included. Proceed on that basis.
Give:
10,13
